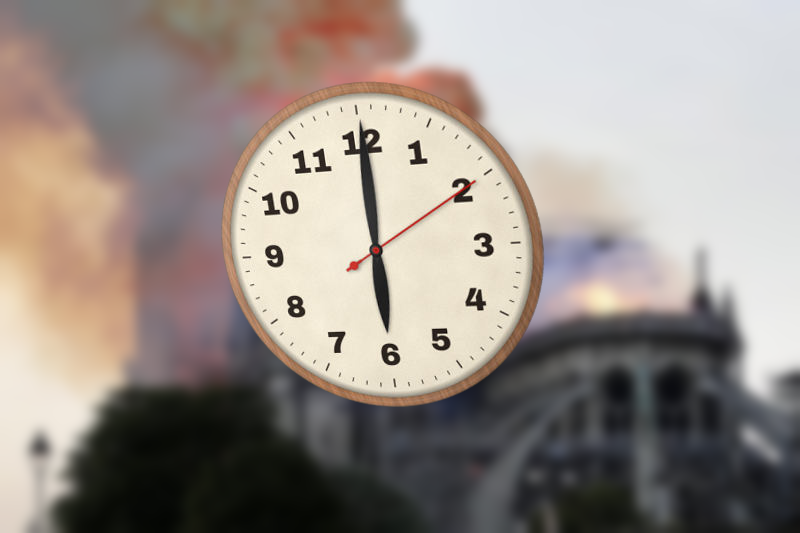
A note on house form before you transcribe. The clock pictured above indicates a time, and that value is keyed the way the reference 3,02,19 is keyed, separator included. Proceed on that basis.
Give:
6,00,10
